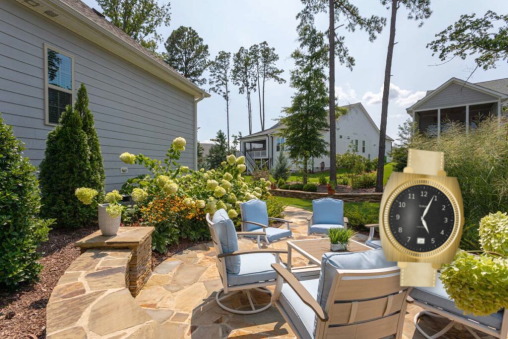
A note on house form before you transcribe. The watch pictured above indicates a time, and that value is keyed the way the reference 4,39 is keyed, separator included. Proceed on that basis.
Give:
5,04
